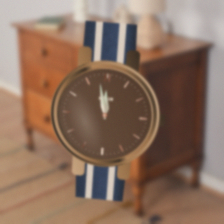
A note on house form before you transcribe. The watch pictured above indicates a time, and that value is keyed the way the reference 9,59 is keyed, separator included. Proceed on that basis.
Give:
11,58
